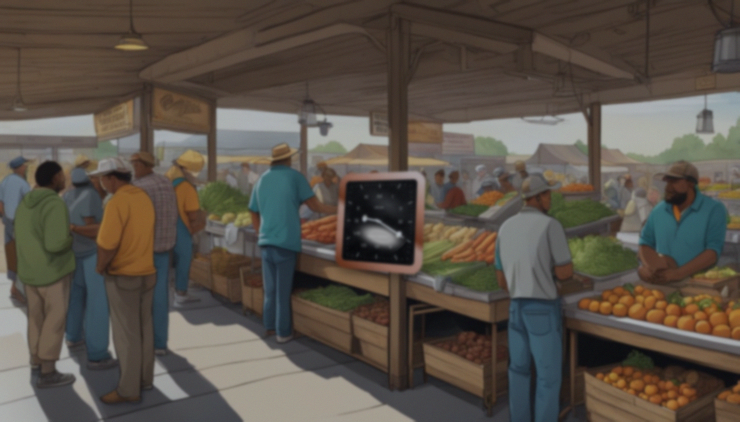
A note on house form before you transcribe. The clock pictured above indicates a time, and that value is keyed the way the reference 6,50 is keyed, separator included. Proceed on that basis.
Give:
9,20
